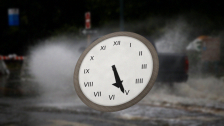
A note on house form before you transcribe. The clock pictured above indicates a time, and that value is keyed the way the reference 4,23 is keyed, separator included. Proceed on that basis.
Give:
5,26
